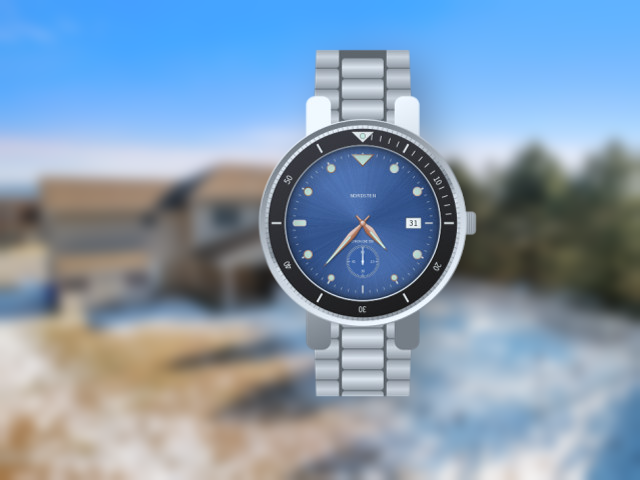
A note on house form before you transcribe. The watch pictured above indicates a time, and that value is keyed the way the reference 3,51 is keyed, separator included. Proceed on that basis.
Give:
4,37
